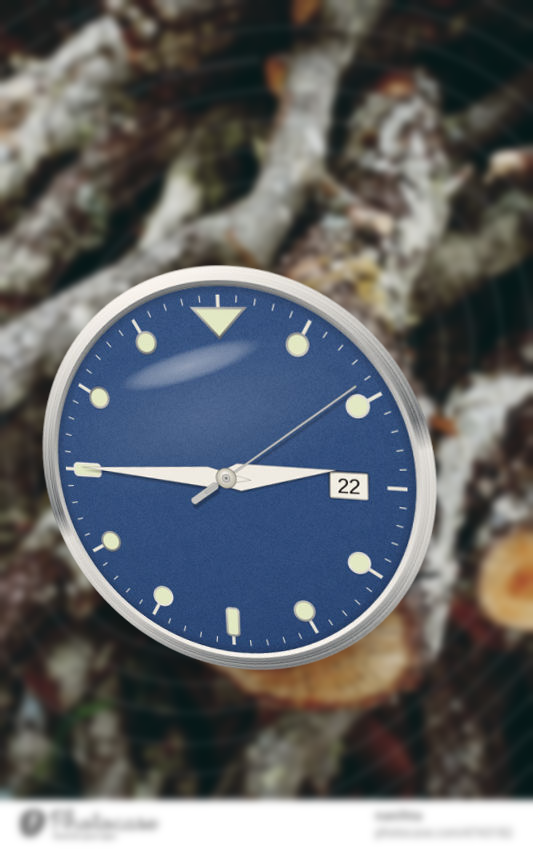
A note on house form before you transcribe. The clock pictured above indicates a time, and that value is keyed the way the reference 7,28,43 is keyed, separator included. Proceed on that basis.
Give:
2,45,09
